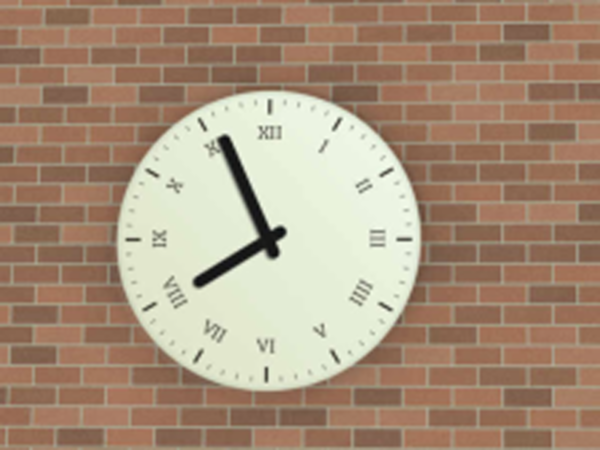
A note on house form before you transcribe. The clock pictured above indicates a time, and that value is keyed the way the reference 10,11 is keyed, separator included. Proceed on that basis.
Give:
7,56
